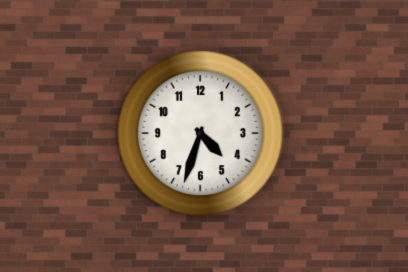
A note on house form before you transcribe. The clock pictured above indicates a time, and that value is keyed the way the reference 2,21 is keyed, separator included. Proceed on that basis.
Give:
4,33
